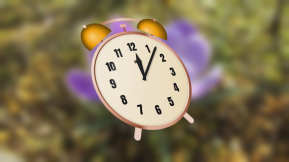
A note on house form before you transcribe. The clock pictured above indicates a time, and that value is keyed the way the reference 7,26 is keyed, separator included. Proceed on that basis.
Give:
12,07
